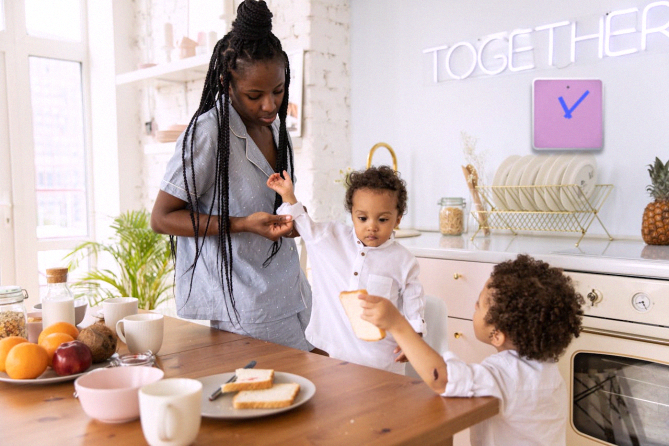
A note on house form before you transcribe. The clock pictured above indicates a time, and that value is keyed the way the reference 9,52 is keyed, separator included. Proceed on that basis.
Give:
11,07
